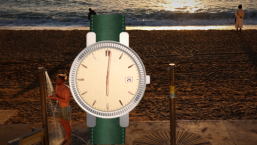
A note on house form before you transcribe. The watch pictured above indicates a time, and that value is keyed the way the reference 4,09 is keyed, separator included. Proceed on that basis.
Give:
6,01
